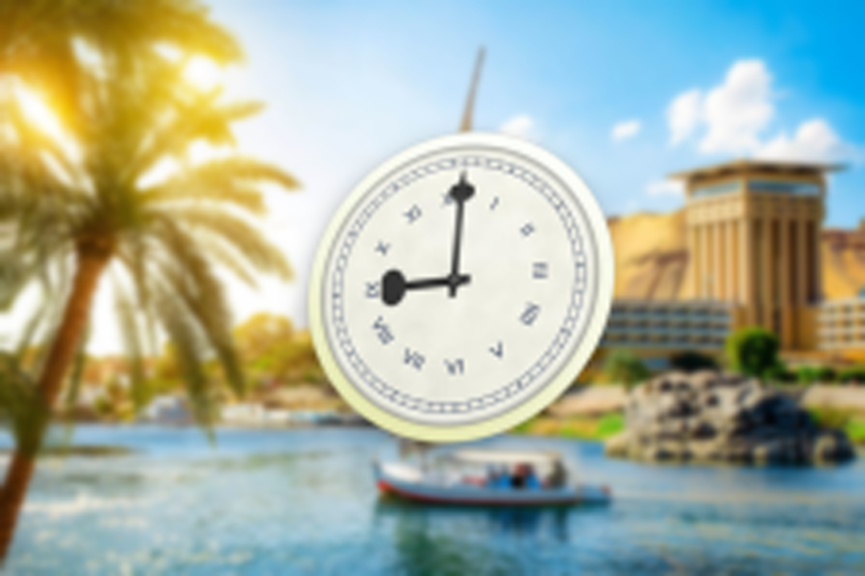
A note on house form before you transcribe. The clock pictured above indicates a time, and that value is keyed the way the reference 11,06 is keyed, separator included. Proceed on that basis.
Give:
9,01
